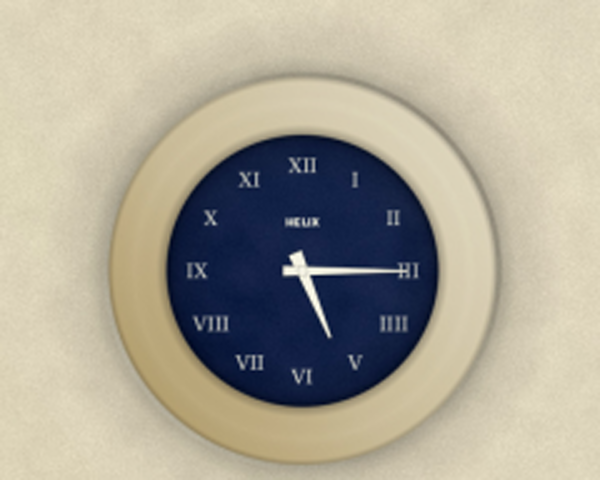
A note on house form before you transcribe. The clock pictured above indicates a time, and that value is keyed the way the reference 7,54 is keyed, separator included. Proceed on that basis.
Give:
5,15
